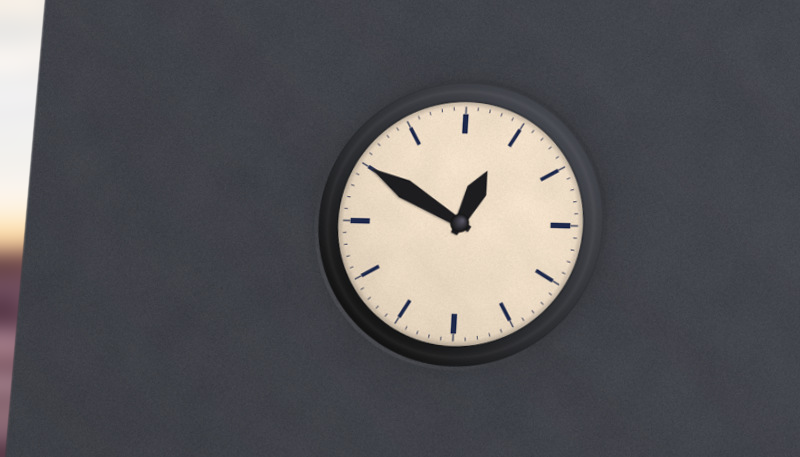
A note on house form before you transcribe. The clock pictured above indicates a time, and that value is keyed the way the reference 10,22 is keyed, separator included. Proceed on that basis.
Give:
12,50
